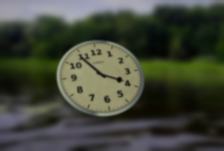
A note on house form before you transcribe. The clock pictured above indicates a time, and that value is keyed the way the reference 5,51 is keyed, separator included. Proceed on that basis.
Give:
3,54
